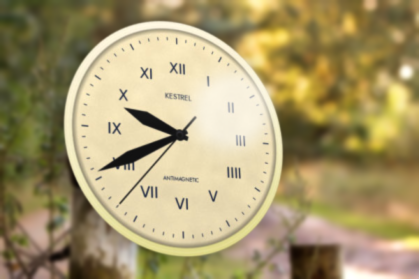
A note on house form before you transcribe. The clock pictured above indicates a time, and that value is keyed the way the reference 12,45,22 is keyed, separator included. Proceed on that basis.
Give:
9,40,37
